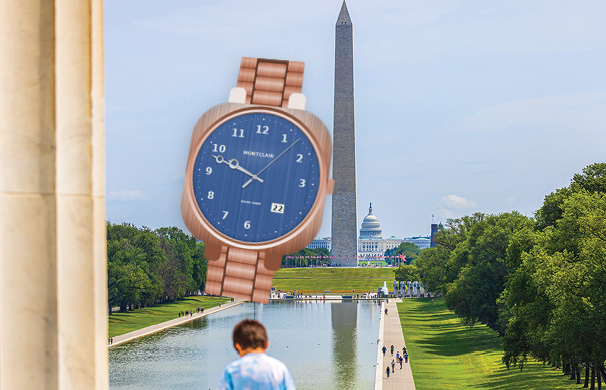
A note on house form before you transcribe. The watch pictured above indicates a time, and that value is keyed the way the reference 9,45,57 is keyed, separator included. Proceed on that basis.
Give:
9,48,07
